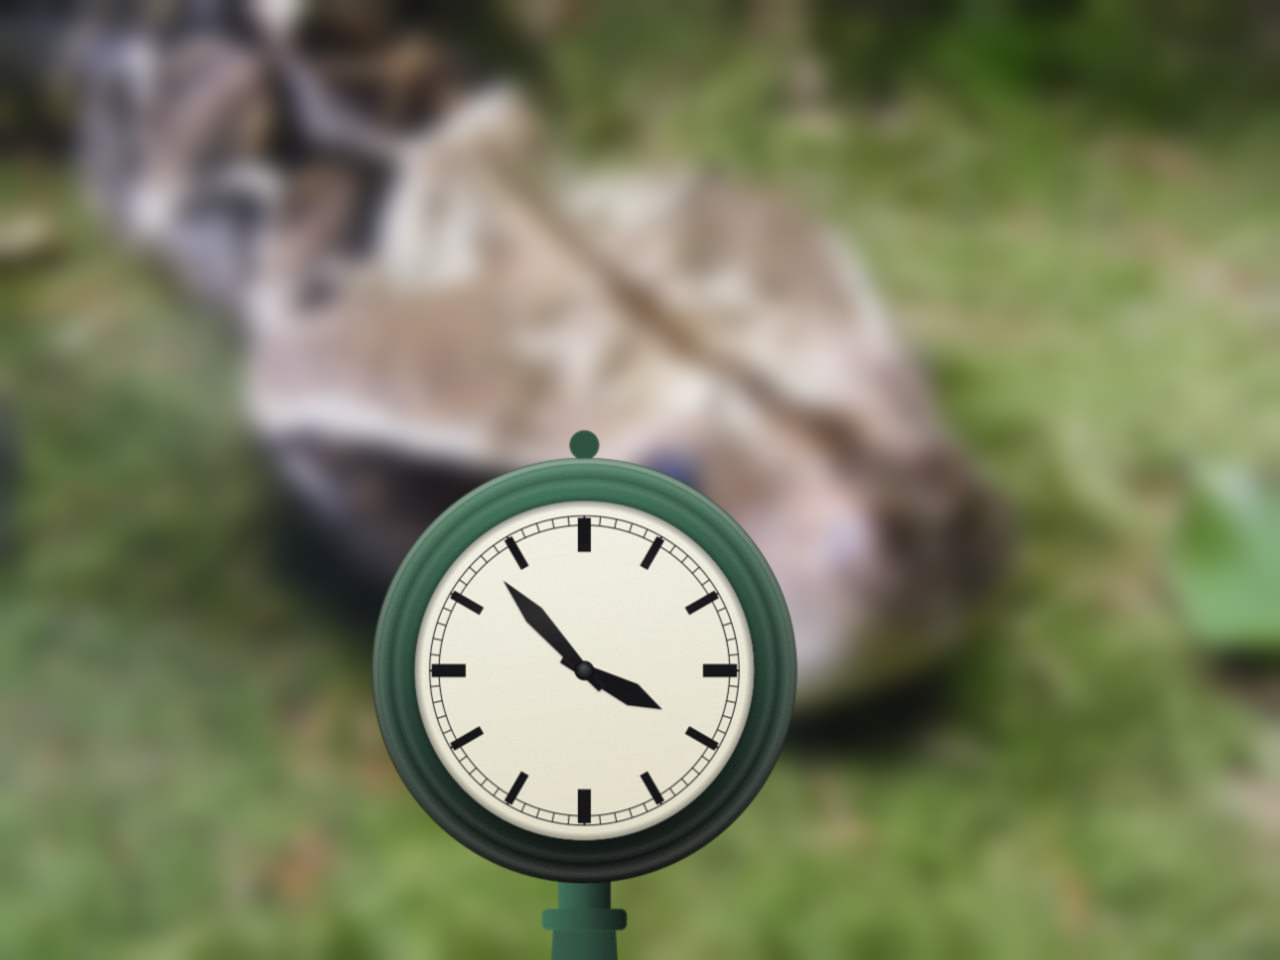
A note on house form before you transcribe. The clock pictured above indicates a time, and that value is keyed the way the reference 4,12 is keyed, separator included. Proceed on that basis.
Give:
3,53
